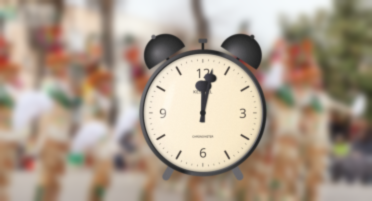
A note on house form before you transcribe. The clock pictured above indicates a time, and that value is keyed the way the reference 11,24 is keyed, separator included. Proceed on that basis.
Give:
12,02
